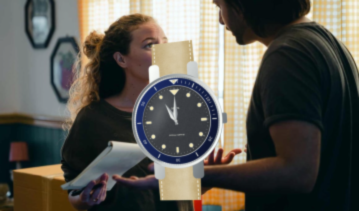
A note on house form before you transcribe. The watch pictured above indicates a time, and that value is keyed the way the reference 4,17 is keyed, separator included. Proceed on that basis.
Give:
11,00
